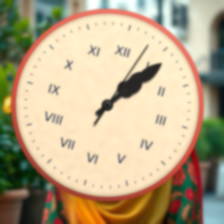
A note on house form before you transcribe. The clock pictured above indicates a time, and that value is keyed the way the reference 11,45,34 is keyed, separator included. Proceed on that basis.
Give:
1,06,03
